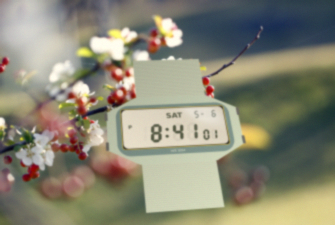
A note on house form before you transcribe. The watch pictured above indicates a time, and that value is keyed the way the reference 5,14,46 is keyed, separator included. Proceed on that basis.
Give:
8,41,01
